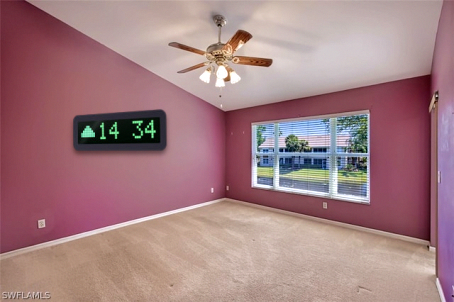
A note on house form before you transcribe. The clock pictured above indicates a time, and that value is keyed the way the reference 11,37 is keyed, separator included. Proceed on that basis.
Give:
14,34
